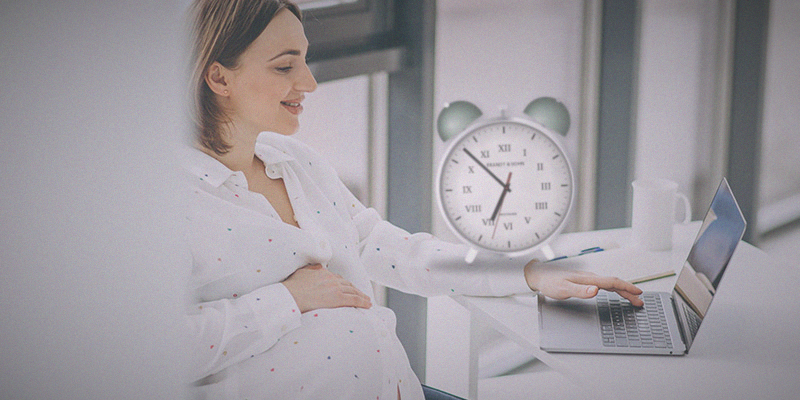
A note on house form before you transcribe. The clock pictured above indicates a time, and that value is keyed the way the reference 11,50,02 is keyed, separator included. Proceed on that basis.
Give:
6,52,33
